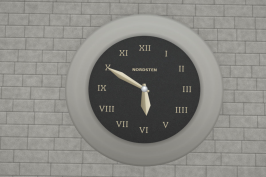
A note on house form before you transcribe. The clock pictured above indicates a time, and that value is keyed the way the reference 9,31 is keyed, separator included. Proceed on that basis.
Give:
5,50
